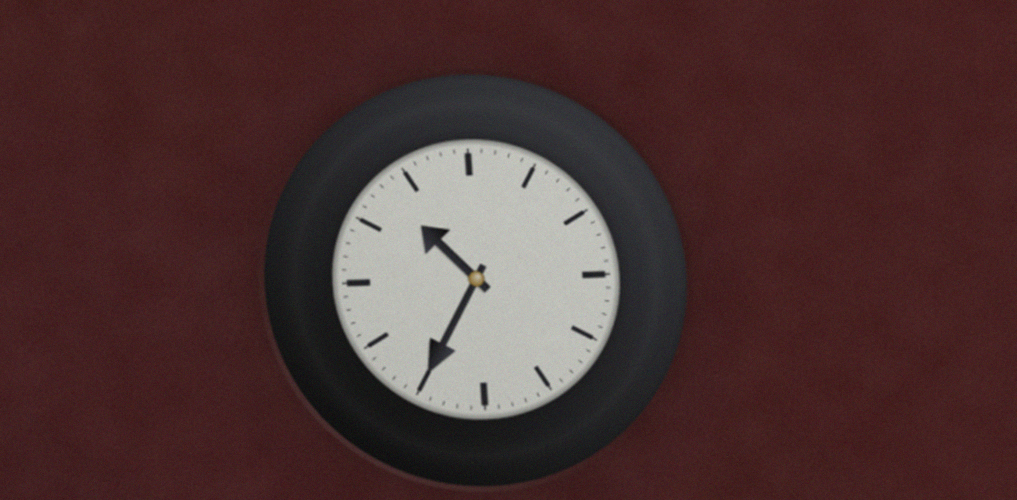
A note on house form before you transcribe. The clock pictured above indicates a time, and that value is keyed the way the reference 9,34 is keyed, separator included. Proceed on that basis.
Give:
10,35
